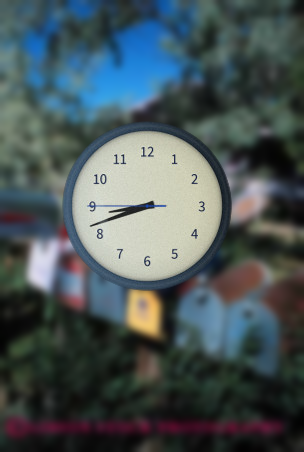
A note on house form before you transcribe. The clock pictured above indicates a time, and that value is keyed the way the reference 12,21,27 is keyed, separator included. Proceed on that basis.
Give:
8,41,45
